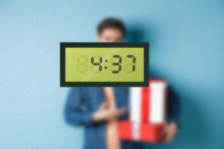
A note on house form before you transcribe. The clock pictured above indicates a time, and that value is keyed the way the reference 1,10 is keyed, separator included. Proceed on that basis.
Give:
4,37
